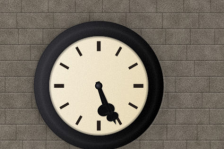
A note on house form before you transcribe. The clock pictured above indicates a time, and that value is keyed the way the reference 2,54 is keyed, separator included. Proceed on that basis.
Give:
5,26
